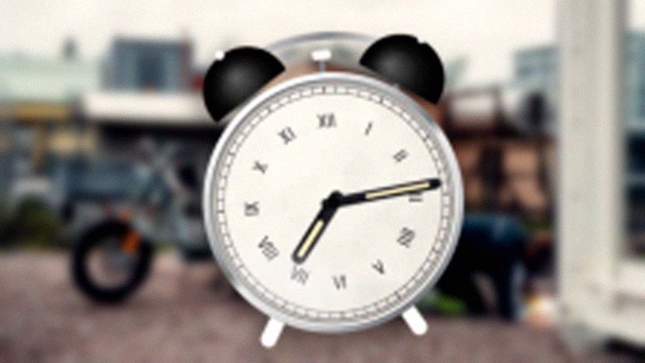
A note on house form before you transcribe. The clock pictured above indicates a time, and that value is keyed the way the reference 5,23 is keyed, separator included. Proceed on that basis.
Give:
7,14
